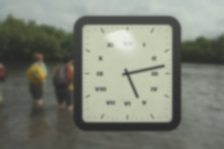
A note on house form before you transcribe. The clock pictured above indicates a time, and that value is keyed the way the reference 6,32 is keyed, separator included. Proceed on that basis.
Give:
5,13
